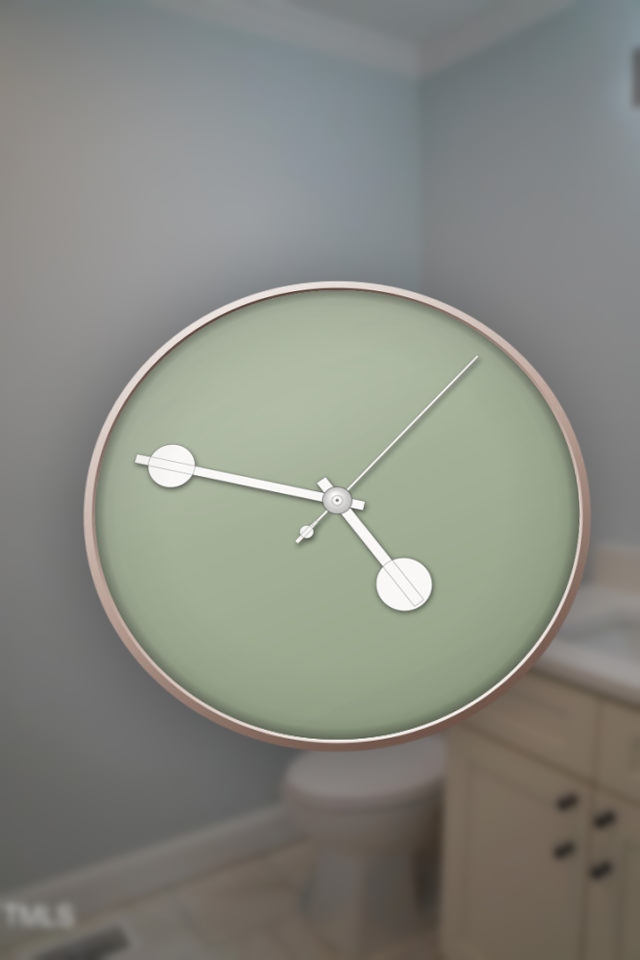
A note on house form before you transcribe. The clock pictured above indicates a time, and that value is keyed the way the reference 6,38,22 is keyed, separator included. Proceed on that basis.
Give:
4,47,07
